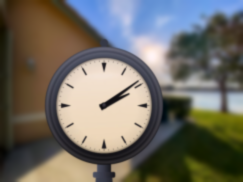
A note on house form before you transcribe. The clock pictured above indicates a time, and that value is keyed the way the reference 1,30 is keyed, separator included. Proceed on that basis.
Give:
2,09
